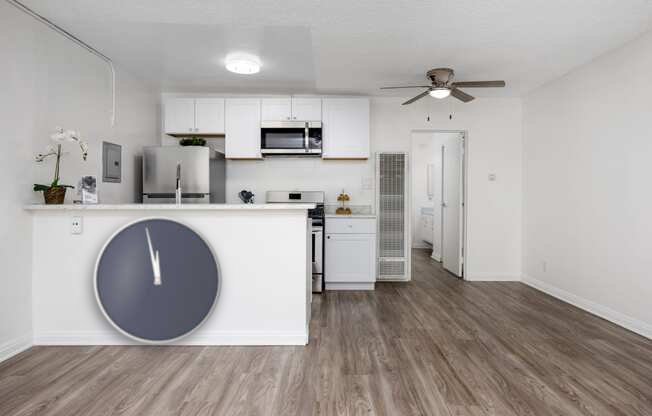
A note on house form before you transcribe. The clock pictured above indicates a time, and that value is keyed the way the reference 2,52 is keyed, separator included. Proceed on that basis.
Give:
11,58
